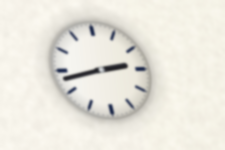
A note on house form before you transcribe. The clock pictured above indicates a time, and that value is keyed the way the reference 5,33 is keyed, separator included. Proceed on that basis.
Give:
2,43
